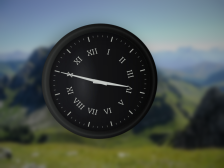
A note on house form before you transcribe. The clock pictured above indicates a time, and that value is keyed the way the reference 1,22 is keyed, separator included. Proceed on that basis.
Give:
3,50
